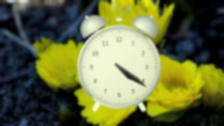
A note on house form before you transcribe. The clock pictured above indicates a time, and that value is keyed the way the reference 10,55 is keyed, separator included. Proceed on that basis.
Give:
4,21
